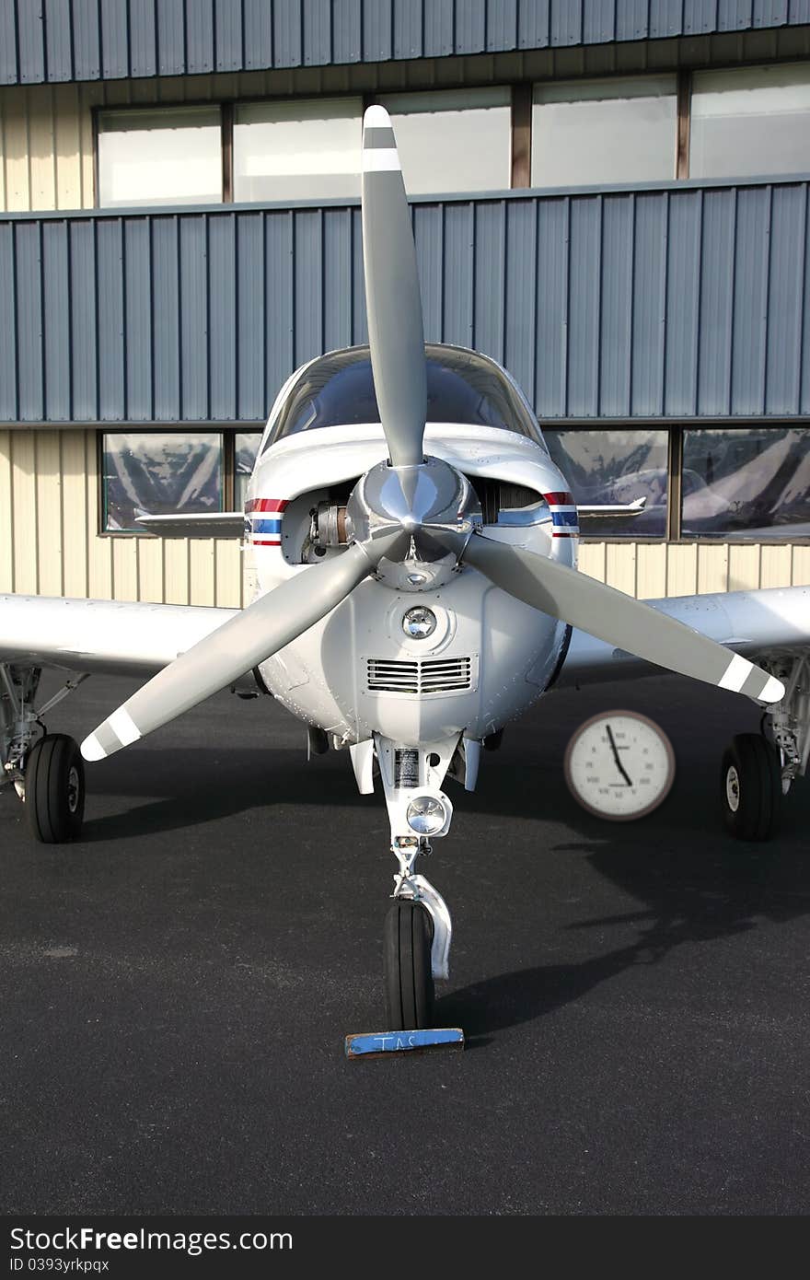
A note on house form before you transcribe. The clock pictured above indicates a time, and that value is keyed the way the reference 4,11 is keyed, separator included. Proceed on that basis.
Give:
4,57
